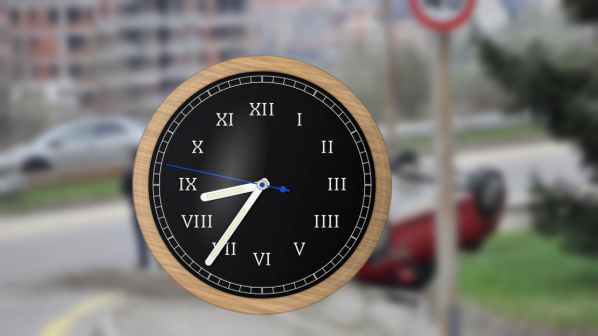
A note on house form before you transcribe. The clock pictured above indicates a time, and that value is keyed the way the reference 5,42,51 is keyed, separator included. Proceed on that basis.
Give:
8,35,47
